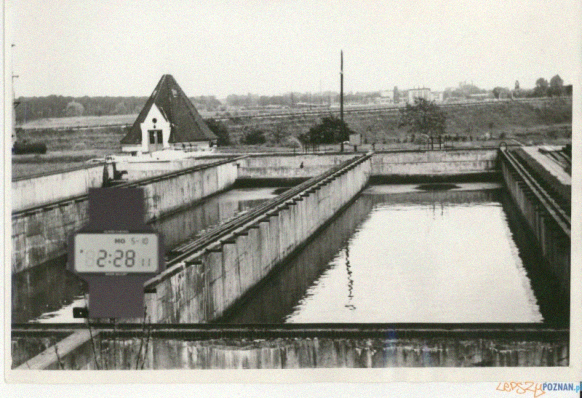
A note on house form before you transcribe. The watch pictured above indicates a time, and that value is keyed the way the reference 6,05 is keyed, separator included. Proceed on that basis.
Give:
2,28
